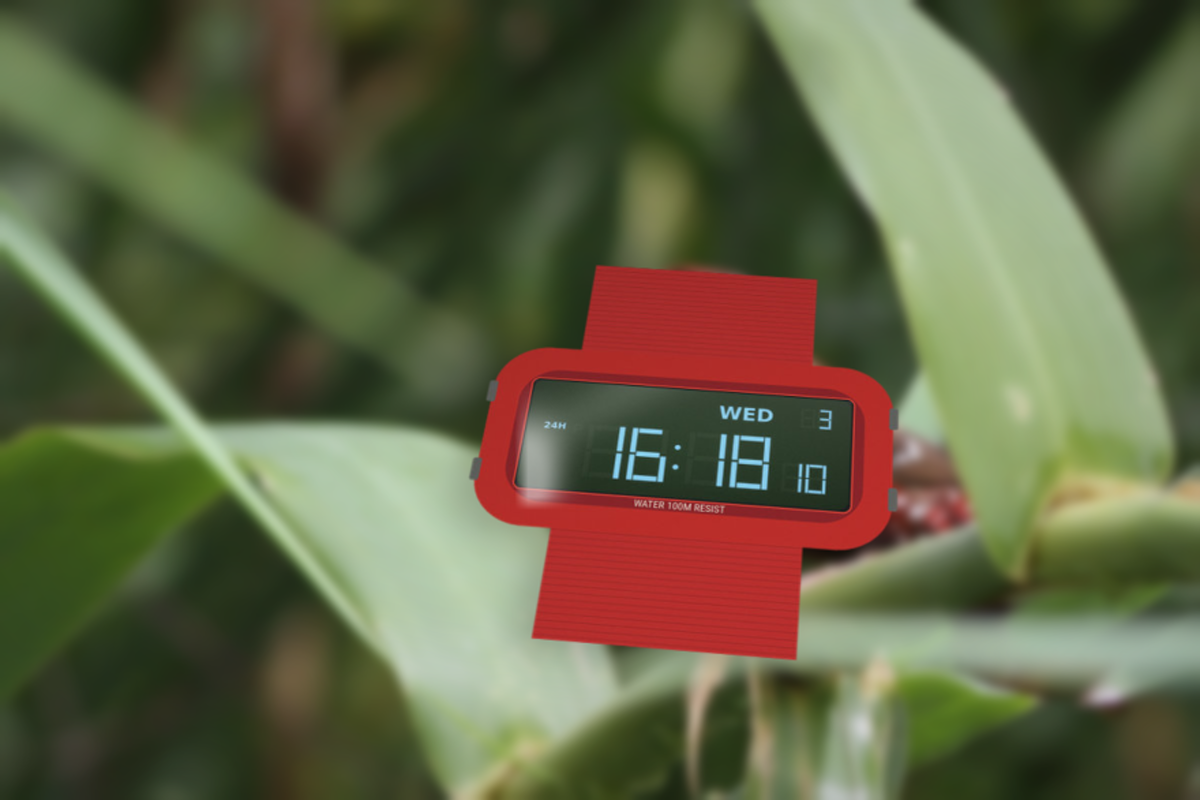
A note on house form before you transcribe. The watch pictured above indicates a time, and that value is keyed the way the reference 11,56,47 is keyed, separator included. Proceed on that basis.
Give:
16,18,10
